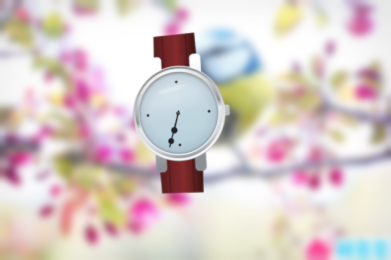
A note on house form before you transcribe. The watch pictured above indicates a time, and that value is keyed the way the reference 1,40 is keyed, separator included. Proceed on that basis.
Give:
6,33
